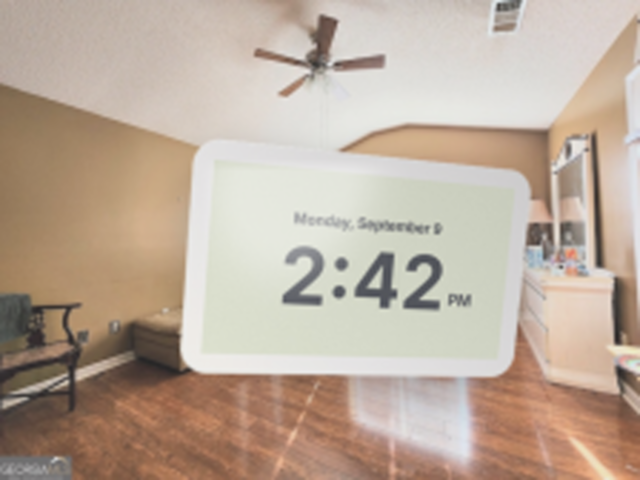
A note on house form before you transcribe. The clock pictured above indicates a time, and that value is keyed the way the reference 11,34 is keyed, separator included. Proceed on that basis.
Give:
2,42
